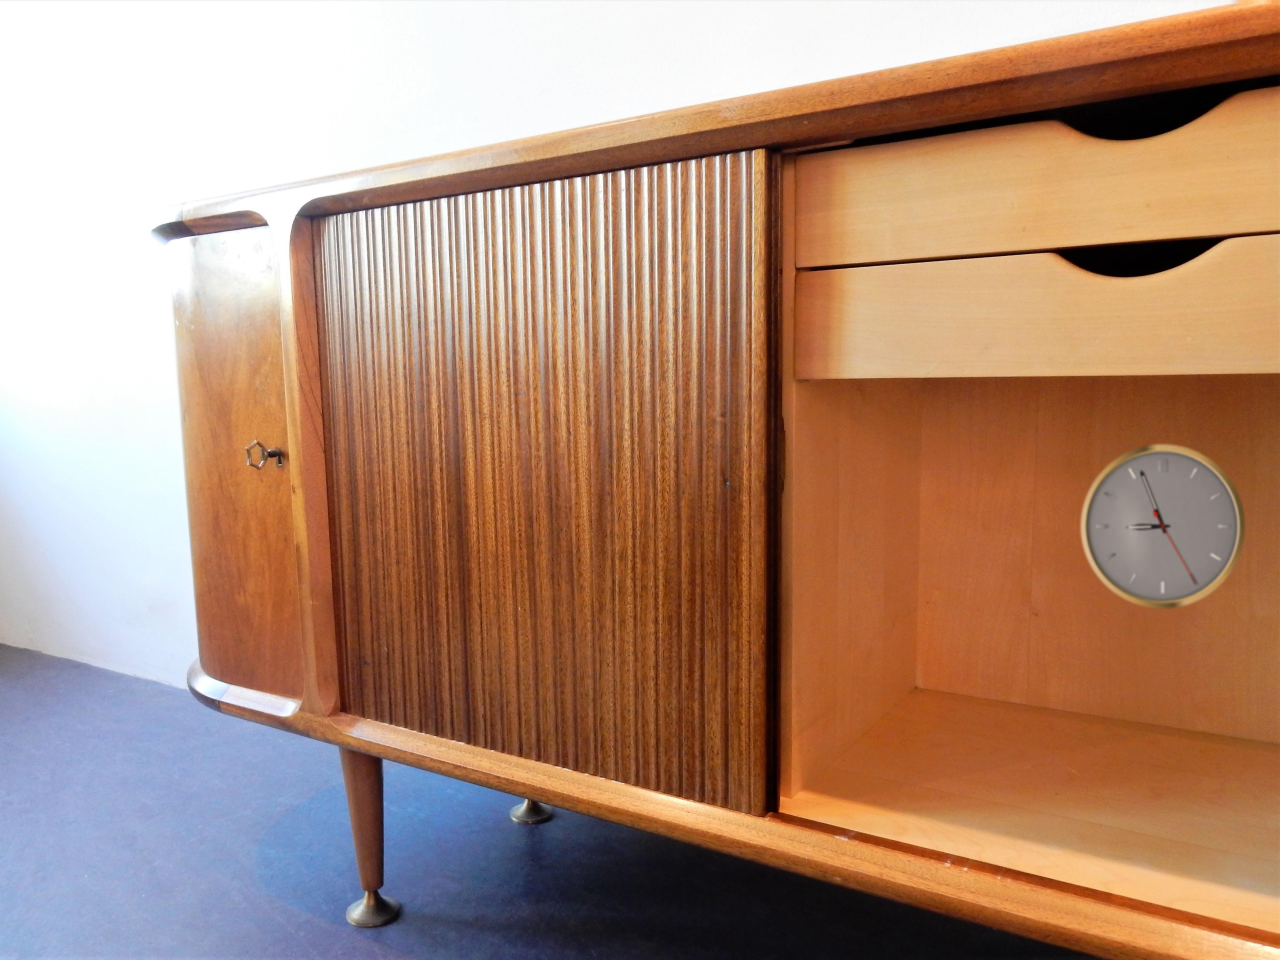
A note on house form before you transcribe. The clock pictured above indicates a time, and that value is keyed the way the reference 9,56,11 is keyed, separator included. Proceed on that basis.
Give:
8,56,25
